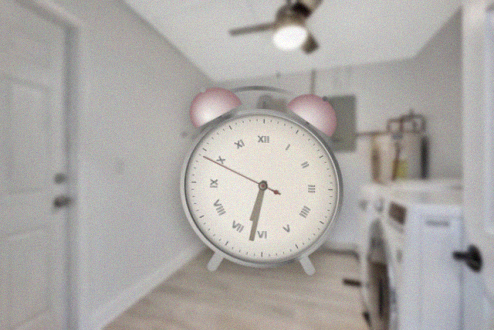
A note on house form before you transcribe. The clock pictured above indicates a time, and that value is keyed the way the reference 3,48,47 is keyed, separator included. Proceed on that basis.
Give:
6,31,49
